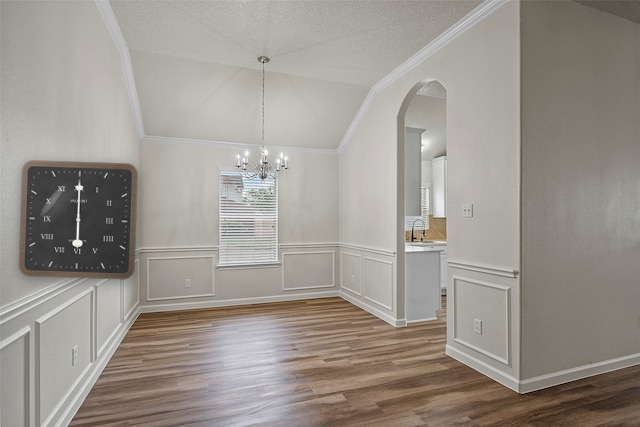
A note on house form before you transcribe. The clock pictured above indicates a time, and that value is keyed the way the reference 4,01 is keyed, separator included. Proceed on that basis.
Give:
6,00
